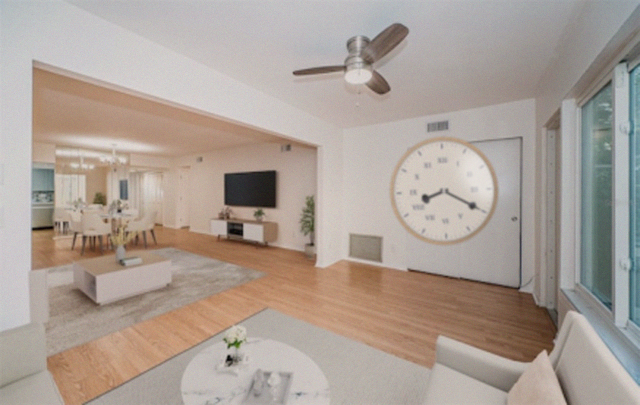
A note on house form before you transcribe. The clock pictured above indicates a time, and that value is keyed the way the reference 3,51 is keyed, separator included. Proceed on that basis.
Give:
8,20
